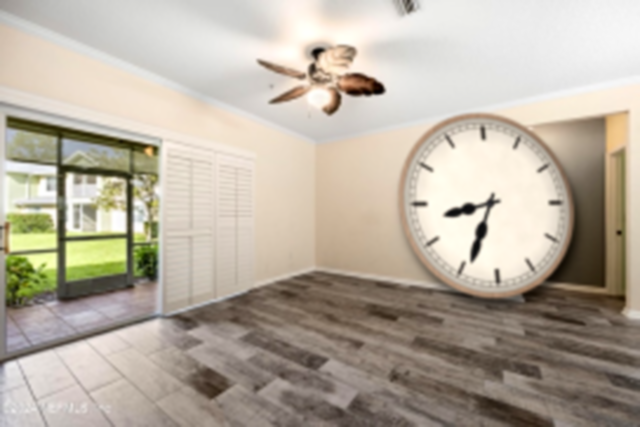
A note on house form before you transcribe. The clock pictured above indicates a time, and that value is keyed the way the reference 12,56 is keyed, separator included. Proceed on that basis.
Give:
8,34
